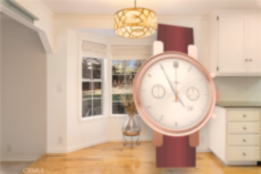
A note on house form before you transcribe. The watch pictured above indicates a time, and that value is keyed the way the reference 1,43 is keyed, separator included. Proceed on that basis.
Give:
4,55
